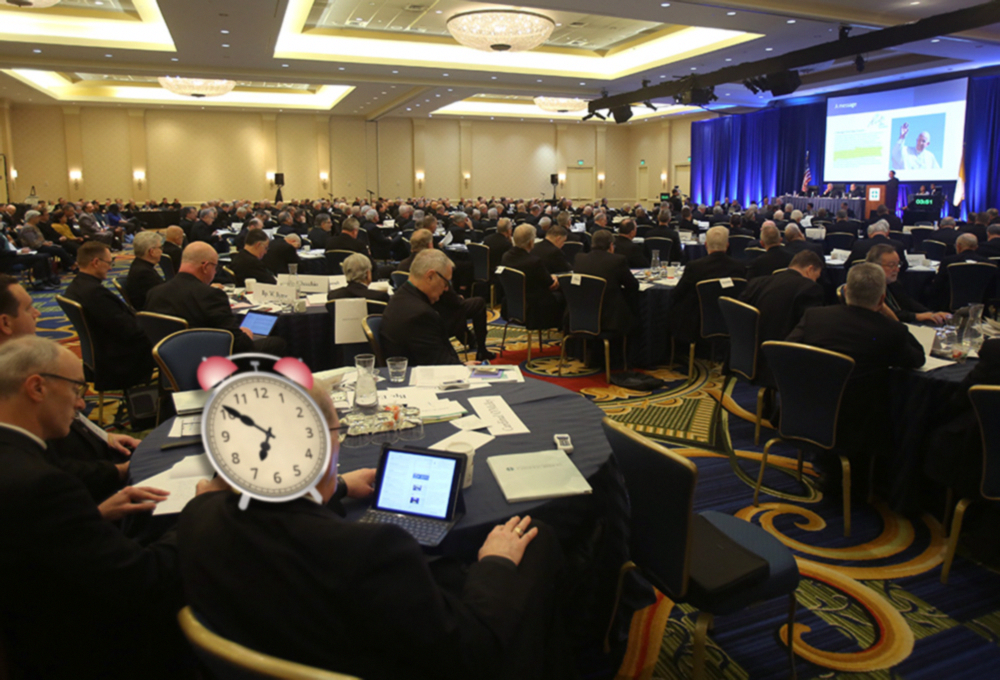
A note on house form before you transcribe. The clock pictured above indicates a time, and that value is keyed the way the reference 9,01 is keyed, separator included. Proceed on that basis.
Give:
6,51
